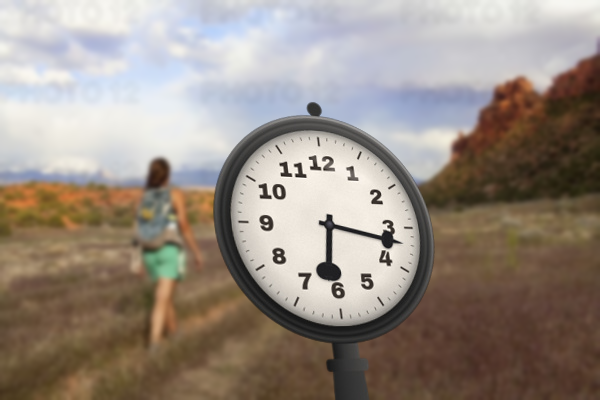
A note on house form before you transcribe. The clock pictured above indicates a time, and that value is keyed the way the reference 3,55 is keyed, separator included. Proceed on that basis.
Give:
6,17
